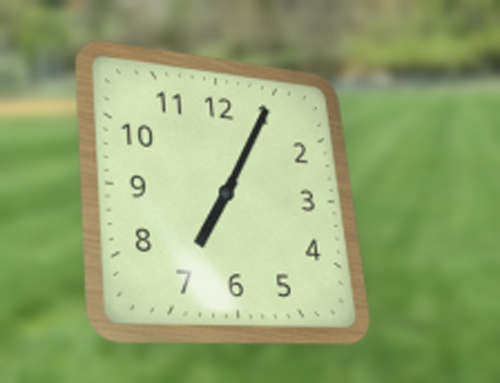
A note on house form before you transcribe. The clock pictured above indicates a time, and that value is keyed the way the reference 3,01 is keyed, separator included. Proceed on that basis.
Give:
7,05
